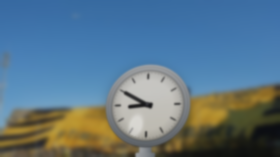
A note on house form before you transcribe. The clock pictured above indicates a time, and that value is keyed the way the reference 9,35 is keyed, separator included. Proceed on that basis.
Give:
8,50
